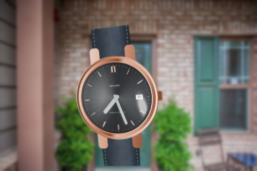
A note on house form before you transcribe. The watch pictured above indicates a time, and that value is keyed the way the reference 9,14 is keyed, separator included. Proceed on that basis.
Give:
7,27
